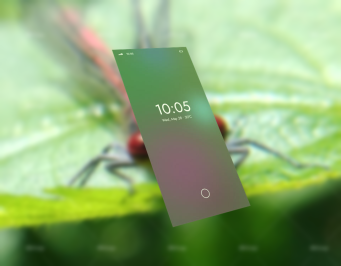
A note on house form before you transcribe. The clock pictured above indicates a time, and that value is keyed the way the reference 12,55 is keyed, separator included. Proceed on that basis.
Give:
10,05
